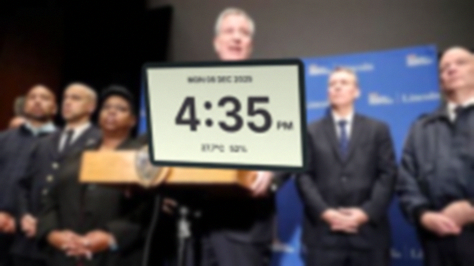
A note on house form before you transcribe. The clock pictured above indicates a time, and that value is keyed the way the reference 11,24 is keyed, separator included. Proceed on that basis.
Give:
4,35
